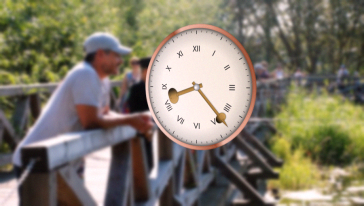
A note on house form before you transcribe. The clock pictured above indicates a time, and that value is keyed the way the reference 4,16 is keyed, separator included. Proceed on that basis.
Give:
8,23
